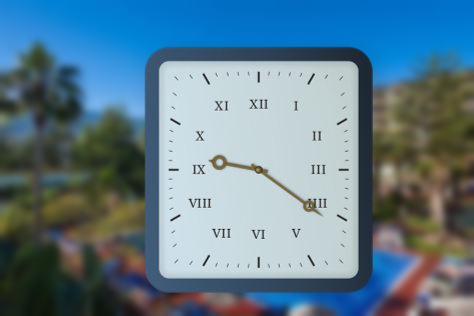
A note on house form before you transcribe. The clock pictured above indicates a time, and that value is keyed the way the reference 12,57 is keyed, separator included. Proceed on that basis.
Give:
9,21
